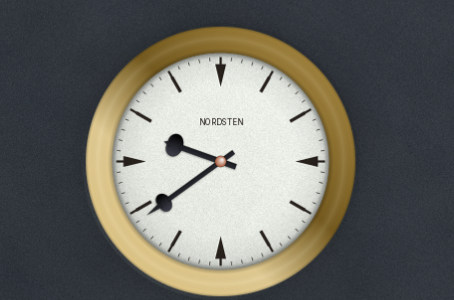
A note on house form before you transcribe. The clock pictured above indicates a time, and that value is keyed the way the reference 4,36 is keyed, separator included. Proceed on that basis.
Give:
9,39
